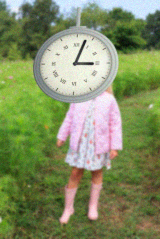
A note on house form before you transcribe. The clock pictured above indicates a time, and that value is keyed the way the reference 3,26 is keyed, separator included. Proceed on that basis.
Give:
3,03
